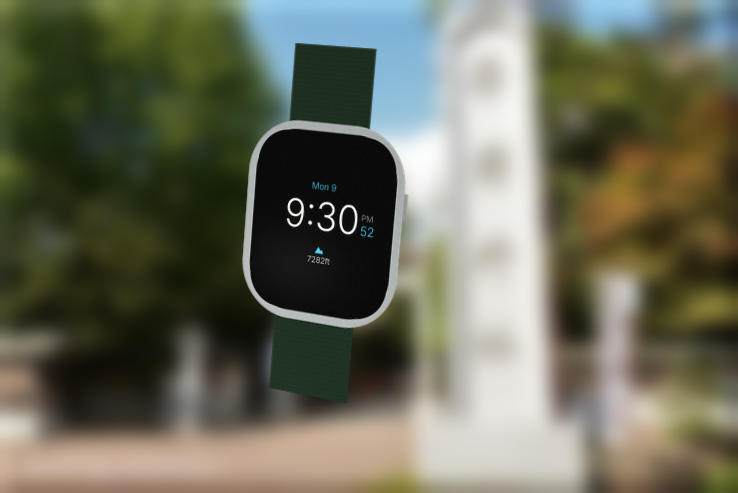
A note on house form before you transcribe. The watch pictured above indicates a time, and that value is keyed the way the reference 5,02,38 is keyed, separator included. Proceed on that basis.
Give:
9,30,52
